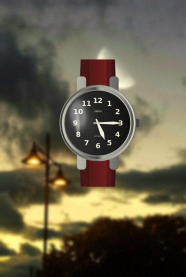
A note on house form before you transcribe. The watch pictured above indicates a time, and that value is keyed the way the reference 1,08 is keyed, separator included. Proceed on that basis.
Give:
5,15
